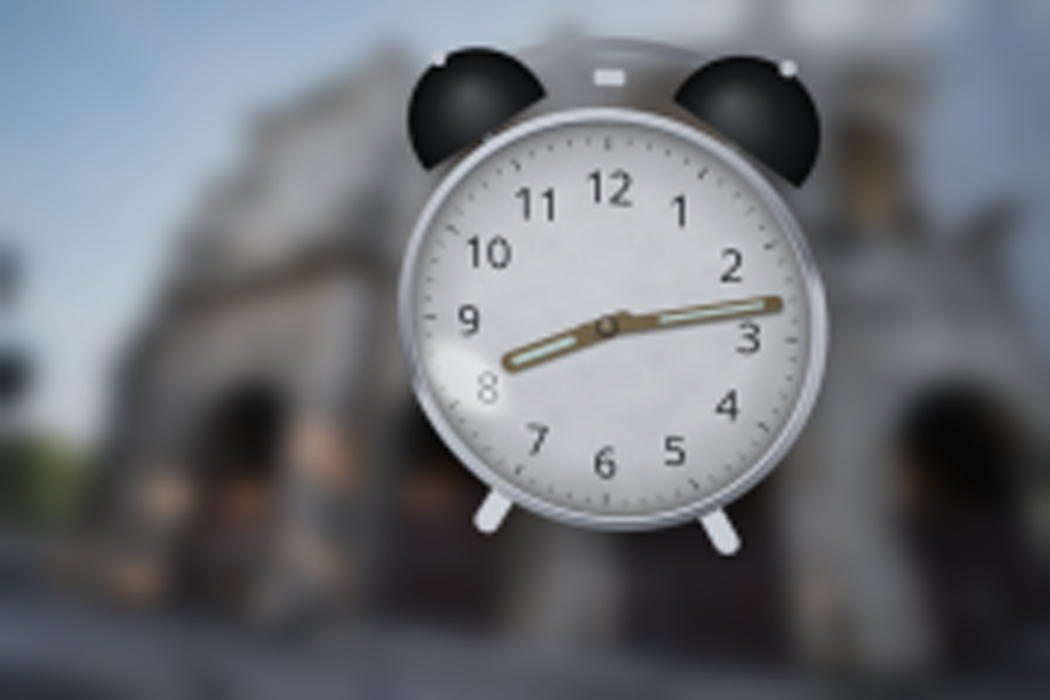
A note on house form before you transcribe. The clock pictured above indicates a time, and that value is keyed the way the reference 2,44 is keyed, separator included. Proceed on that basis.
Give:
8,13
